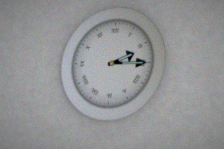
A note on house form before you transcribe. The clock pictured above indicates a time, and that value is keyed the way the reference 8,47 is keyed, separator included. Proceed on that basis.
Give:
2,15
